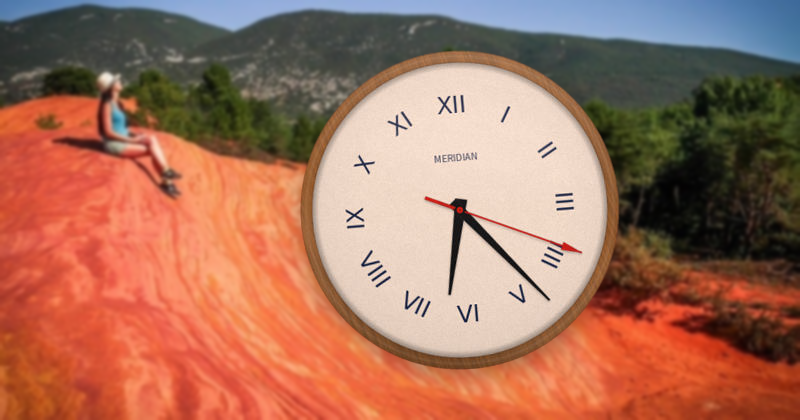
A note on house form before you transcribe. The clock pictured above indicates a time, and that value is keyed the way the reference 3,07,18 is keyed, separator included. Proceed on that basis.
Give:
6,23,19
